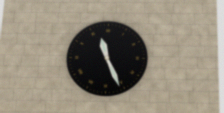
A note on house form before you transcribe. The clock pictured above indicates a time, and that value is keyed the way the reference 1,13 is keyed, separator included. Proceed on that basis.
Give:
11,26
